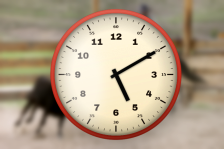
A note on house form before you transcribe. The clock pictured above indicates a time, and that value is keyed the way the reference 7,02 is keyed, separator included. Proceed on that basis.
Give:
5,10
